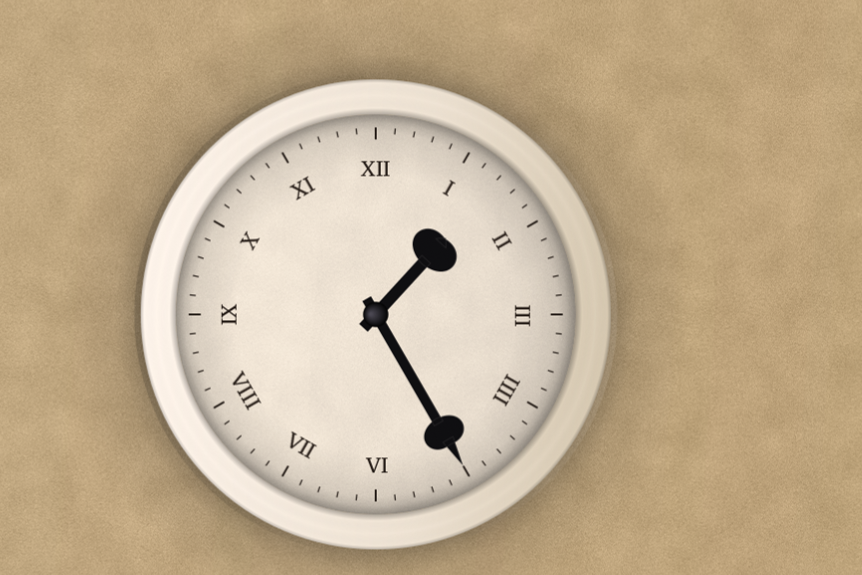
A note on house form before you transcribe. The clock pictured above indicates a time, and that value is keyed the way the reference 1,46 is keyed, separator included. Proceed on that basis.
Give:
1,25
